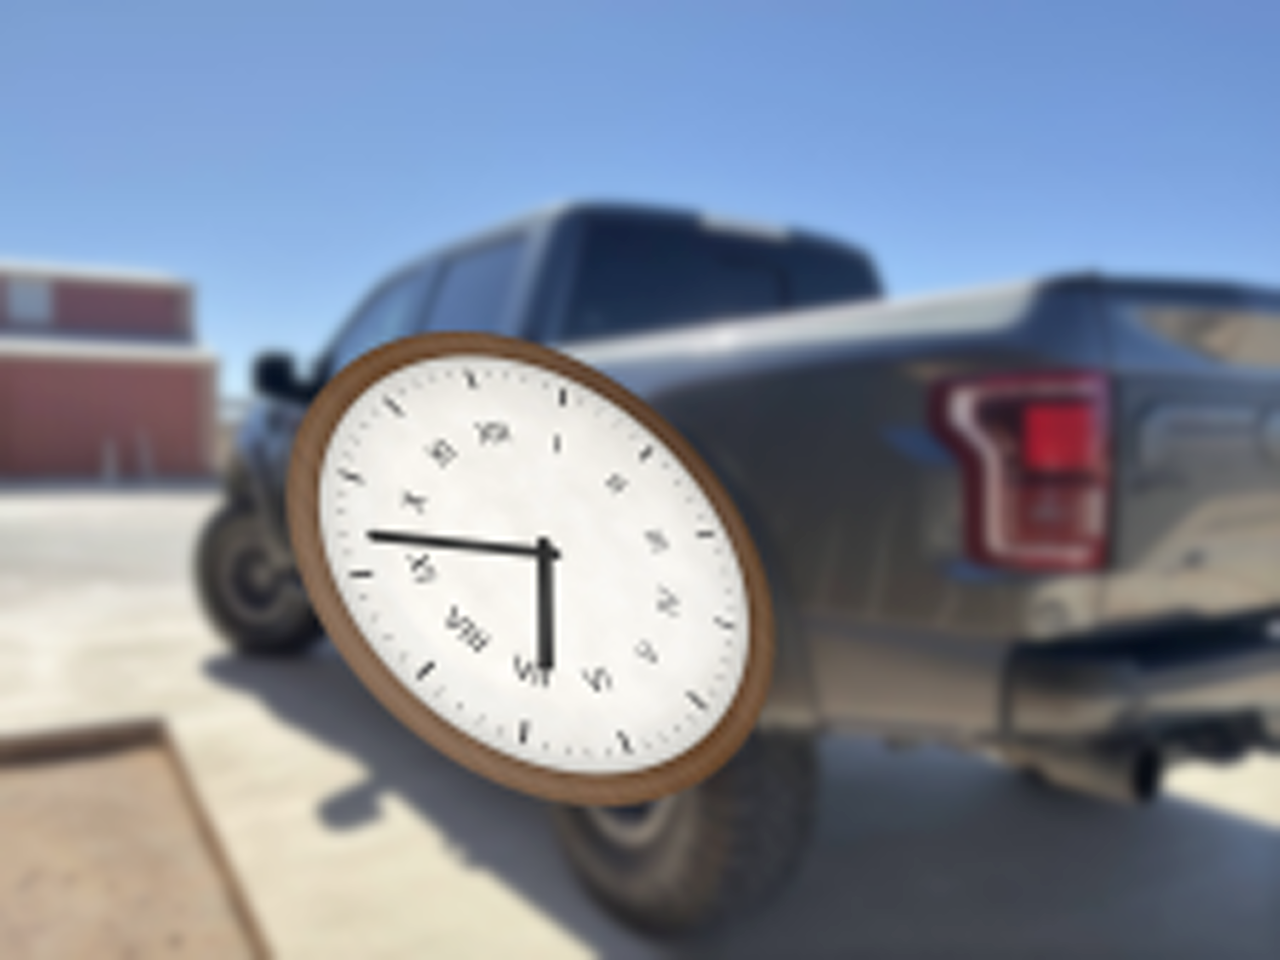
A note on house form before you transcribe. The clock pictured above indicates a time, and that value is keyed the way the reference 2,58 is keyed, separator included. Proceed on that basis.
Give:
6,47
